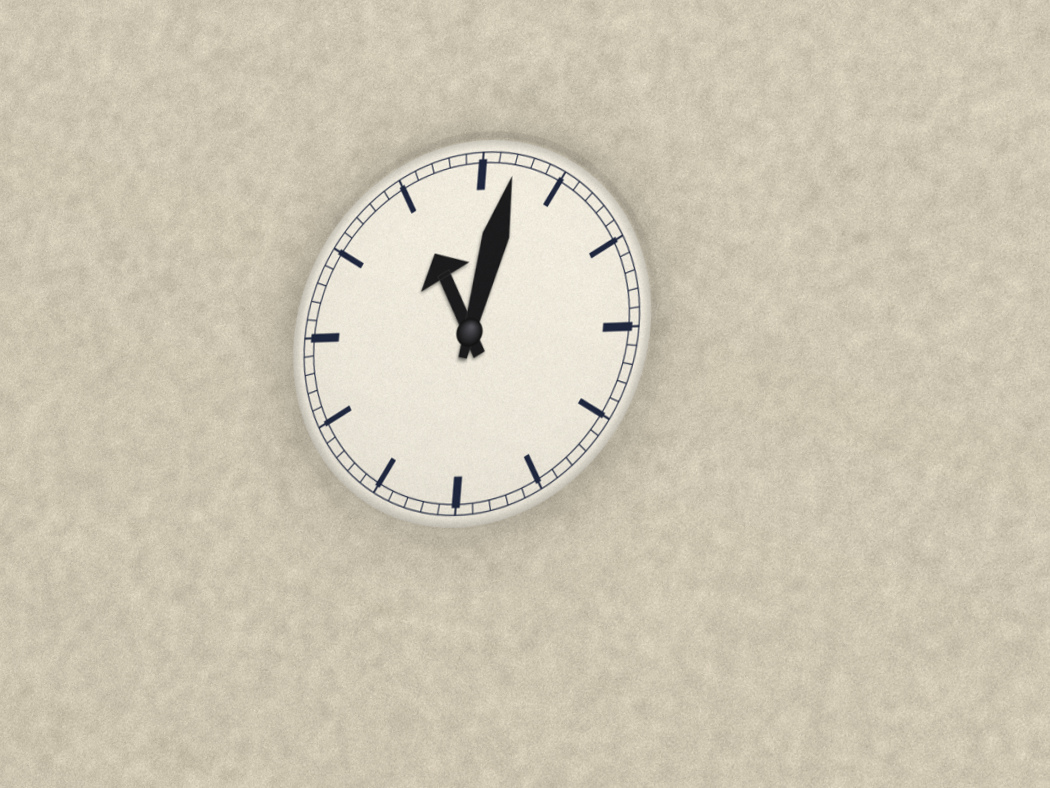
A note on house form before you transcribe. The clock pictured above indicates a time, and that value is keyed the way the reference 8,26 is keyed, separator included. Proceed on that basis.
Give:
11,02
